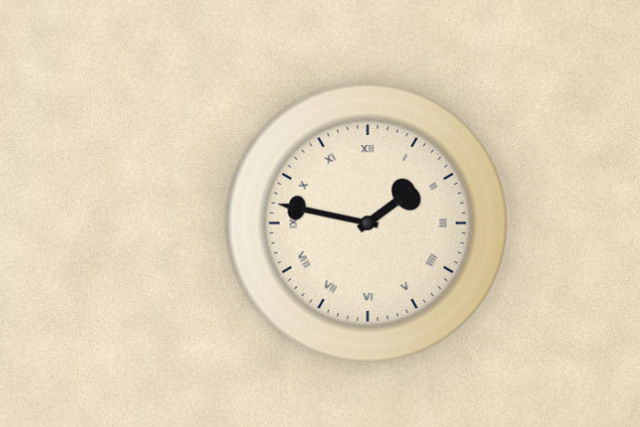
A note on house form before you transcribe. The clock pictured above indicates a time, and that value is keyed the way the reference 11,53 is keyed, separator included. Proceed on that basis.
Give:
1,47
